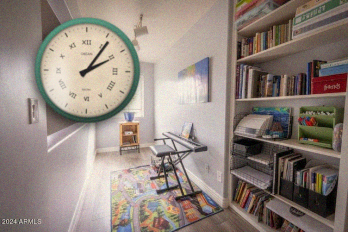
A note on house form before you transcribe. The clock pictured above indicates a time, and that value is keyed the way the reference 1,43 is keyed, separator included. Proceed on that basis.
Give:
2,06
